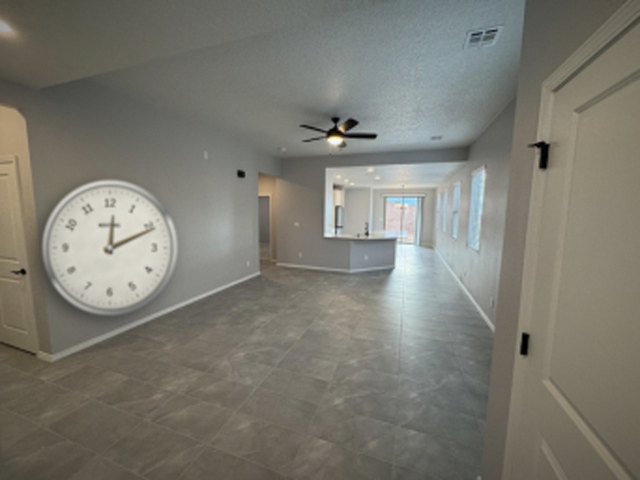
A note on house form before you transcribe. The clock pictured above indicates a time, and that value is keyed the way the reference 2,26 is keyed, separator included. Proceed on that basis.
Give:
12,11
